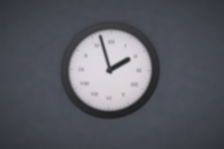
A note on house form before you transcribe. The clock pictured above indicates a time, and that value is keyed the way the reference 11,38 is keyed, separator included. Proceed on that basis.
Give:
1,57
